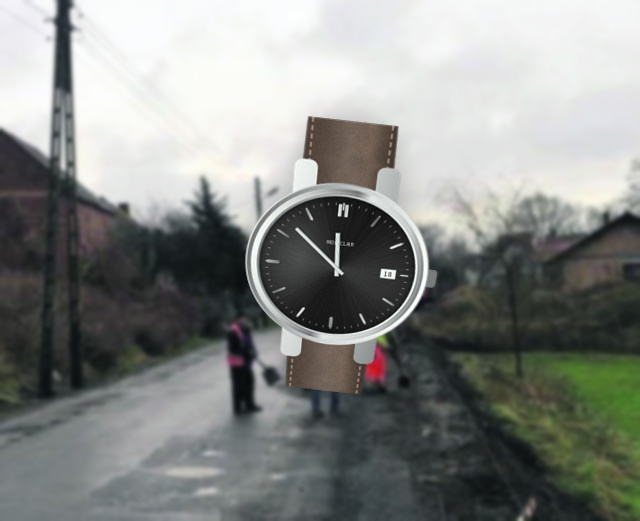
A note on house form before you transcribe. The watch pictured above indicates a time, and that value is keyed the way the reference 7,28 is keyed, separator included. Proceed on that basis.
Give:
11,52
